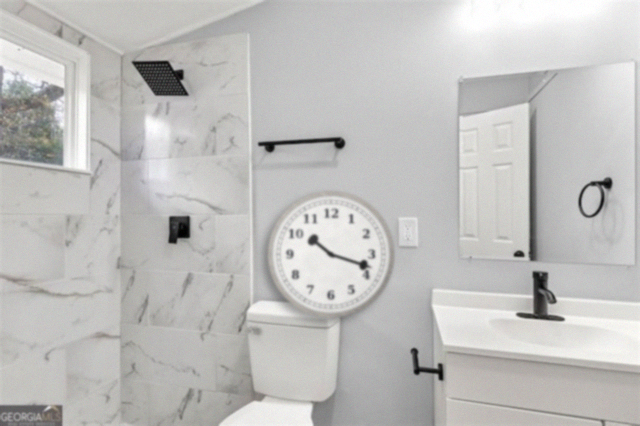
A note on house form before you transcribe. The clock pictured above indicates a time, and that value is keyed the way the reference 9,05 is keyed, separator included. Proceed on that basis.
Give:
10,18
